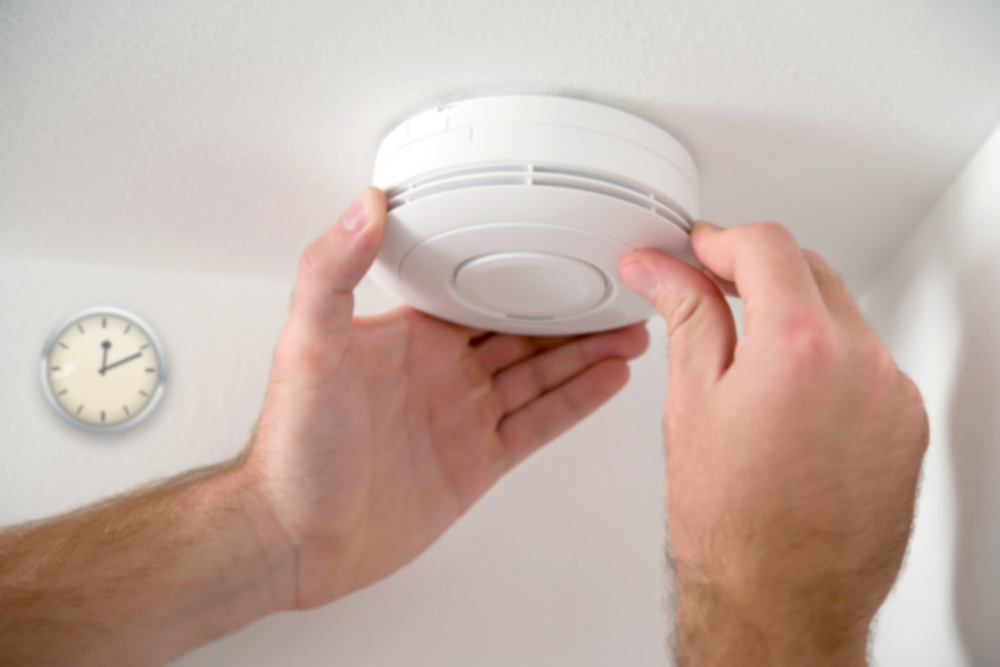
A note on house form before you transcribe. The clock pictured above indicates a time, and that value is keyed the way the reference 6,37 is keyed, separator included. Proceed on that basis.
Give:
12,11
